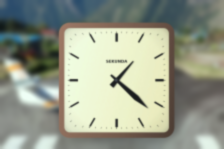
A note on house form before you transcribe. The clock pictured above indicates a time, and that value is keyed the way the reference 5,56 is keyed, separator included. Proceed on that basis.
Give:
1,22
